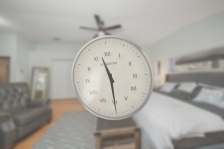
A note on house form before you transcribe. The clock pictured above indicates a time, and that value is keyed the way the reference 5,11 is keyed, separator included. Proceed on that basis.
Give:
11,30
